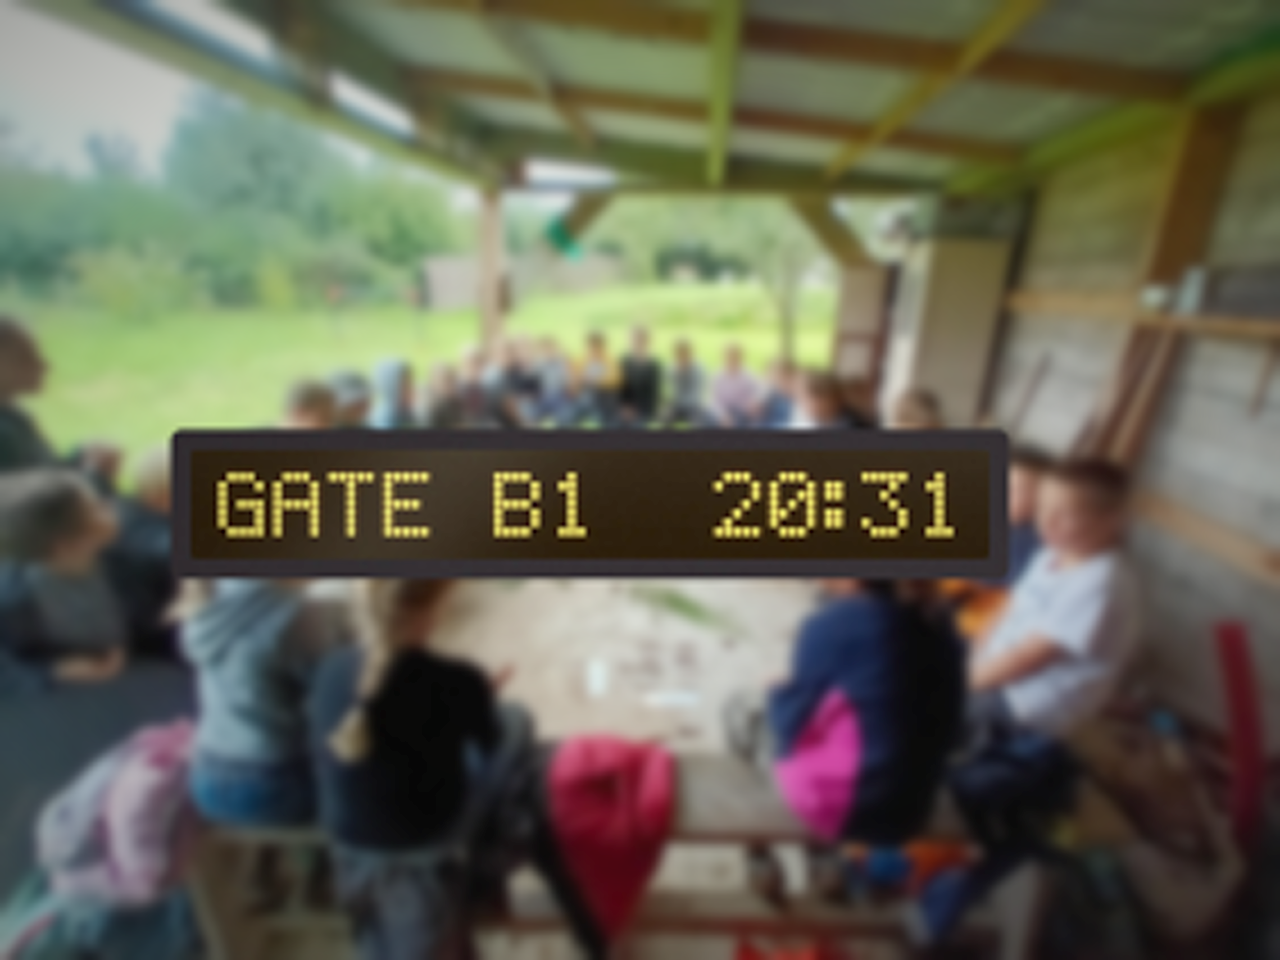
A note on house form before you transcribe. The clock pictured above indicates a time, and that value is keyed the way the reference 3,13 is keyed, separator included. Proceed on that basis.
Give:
20,31
